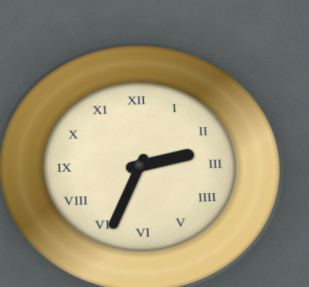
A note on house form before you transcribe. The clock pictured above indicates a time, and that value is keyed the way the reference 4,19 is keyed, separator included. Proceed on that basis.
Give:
2,34
